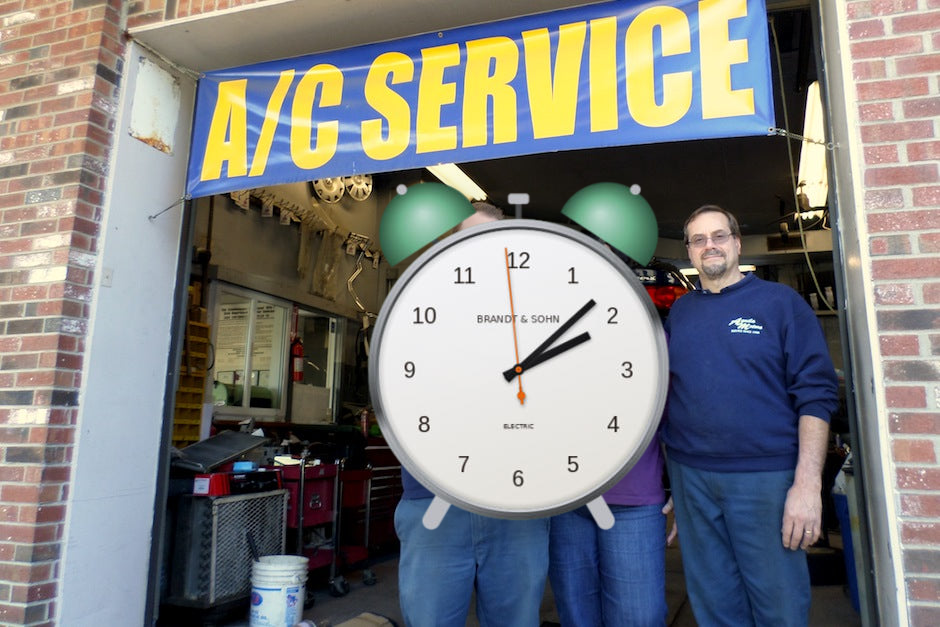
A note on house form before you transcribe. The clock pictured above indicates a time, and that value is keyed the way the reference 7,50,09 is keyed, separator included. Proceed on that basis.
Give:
2,07,59
